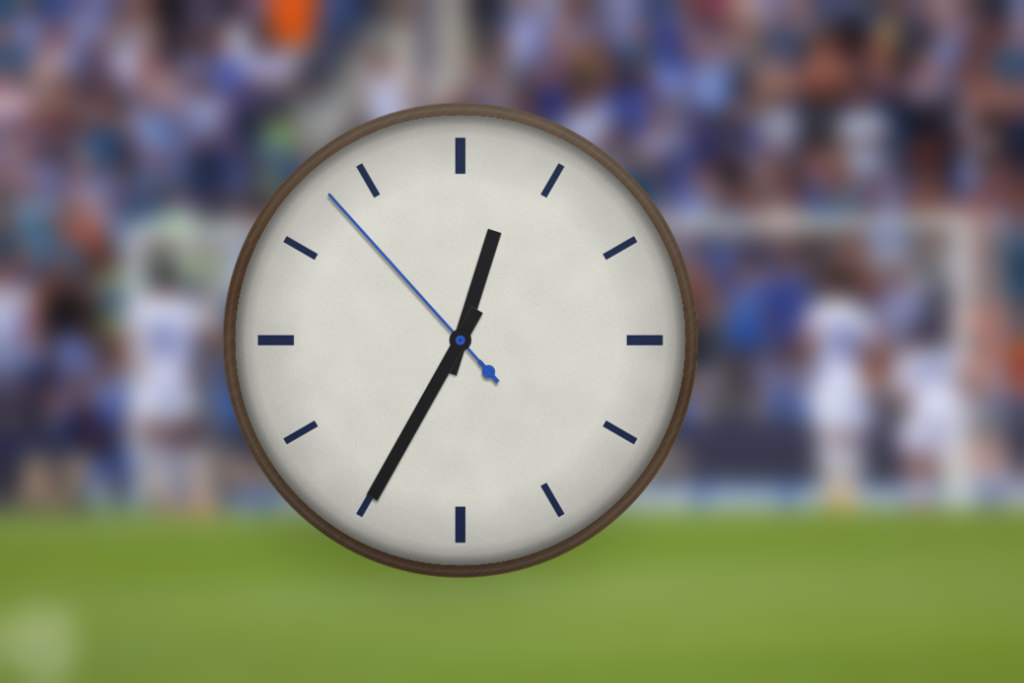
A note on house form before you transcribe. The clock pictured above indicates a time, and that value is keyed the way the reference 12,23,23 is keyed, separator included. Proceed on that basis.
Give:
12,34,53
